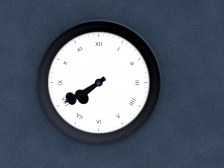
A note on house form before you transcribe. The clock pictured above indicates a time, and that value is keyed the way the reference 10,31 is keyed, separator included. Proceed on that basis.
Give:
7,40
